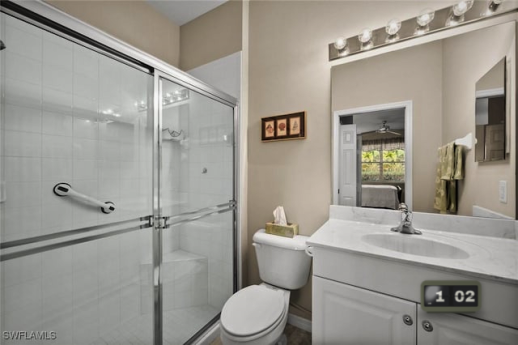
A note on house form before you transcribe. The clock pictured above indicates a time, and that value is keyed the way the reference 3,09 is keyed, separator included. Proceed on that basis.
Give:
1,02
